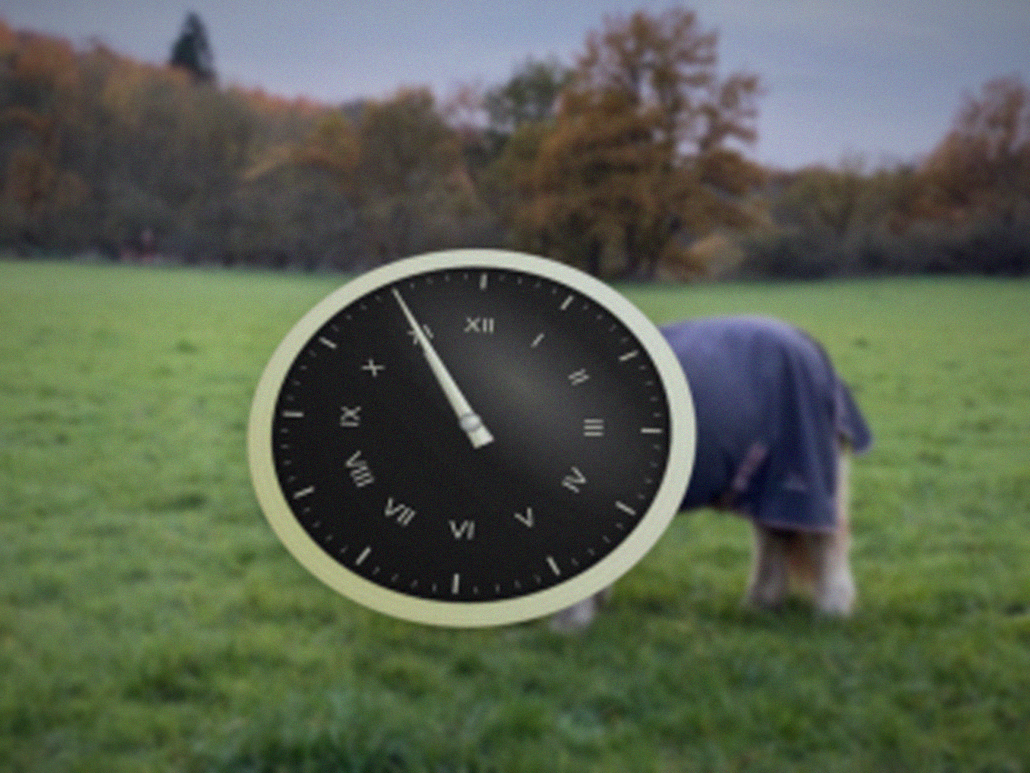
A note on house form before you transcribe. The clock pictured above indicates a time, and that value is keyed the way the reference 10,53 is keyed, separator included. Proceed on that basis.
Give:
10,55
